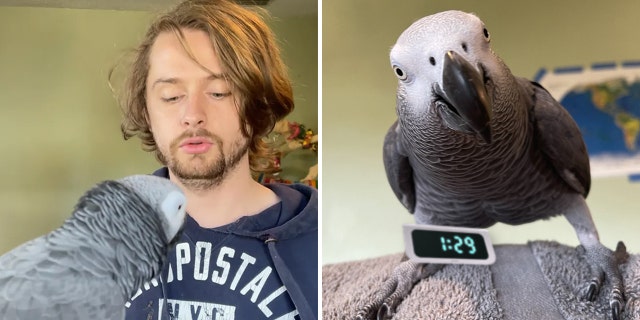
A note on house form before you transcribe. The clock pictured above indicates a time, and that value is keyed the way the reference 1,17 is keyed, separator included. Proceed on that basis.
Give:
1,29
